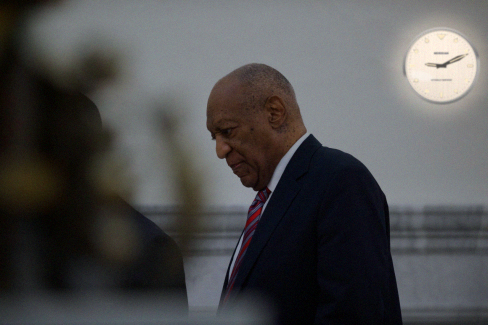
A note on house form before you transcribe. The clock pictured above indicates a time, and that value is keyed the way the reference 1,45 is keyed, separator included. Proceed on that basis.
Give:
9,11
